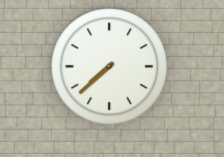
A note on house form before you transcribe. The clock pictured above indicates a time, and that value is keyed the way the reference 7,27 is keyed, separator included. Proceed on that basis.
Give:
7,38
